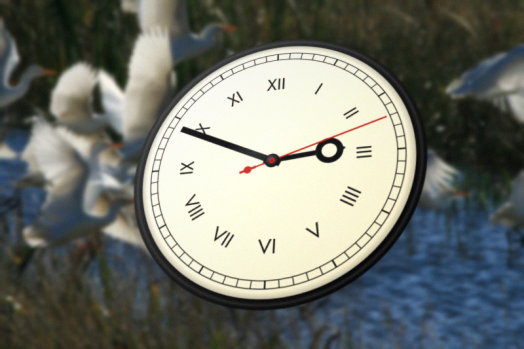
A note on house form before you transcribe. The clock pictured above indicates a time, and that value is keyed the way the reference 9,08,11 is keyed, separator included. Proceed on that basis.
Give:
2,49,12
